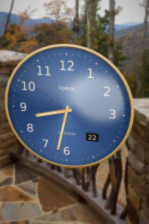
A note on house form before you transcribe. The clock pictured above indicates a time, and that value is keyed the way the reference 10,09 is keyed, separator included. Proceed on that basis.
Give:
8,32
